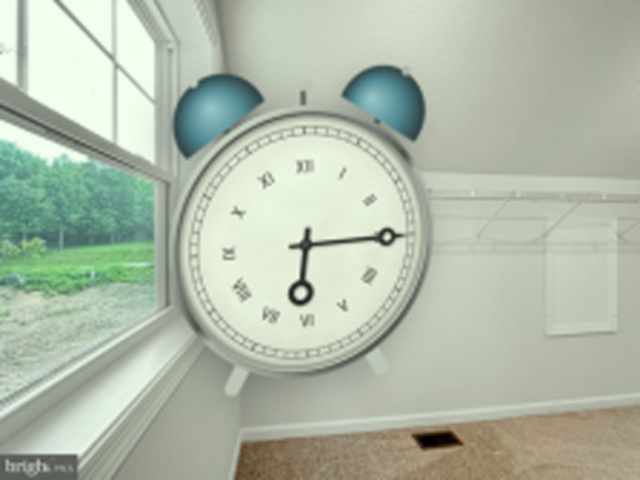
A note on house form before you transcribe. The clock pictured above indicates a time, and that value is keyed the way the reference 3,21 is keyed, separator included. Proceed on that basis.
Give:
6,15
